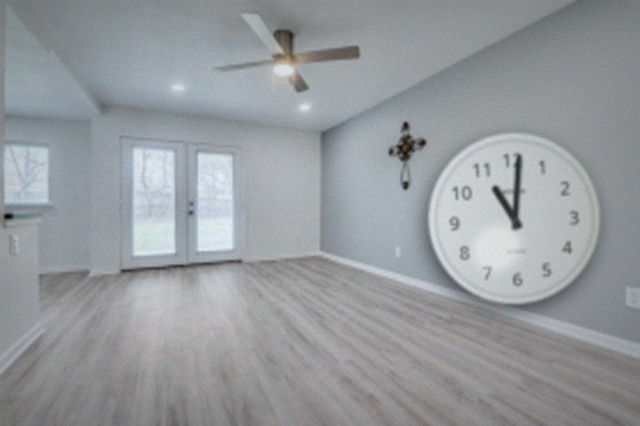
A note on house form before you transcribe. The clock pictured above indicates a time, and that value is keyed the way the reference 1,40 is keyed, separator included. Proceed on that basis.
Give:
11,01
